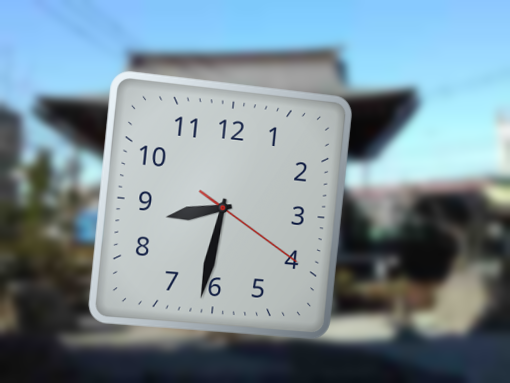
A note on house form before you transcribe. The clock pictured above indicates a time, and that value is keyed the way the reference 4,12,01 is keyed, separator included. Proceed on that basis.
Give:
8,31,20
